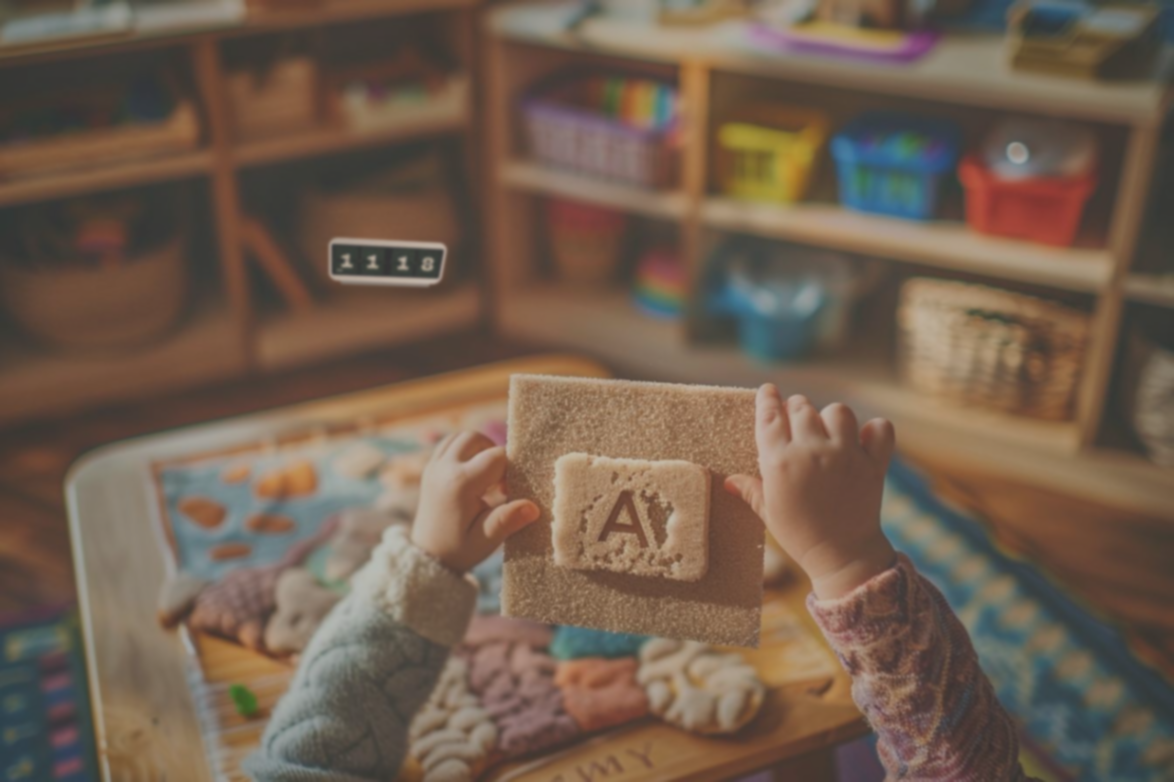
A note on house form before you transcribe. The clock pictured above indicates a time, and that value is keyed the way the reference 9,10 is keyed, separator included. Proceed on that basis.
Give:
11,18
